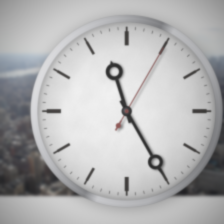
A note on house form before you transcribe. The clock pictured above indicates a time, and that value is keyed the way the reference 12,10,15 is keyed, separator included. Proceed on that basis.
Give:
11,25,05
